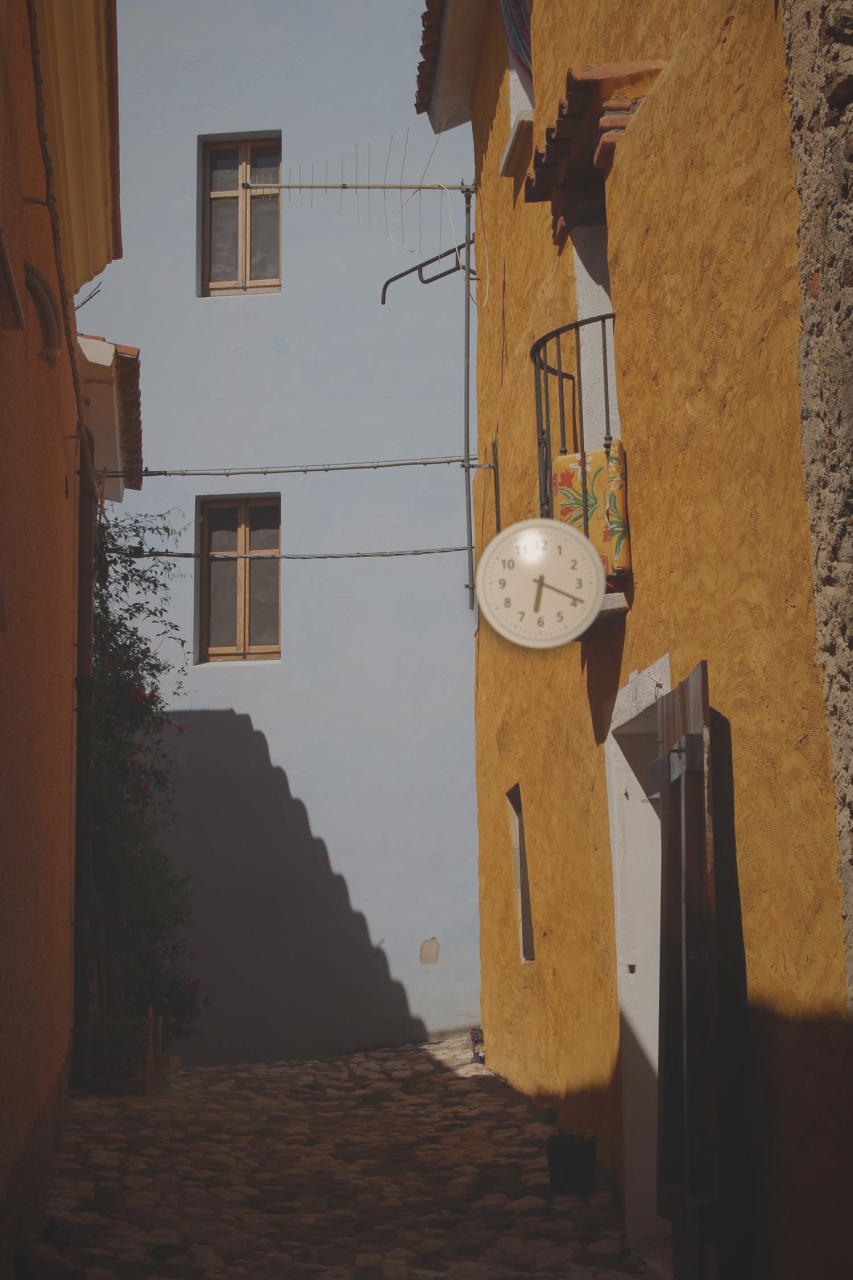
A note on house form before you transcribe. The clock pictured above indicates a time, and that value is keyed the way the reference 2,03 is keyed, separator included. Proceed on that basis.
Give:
6,19
